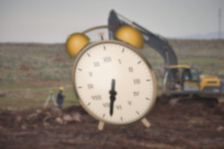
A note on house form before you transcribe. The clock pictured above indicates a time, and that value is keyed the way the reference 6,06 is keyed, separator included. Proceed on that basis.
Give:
6,33
